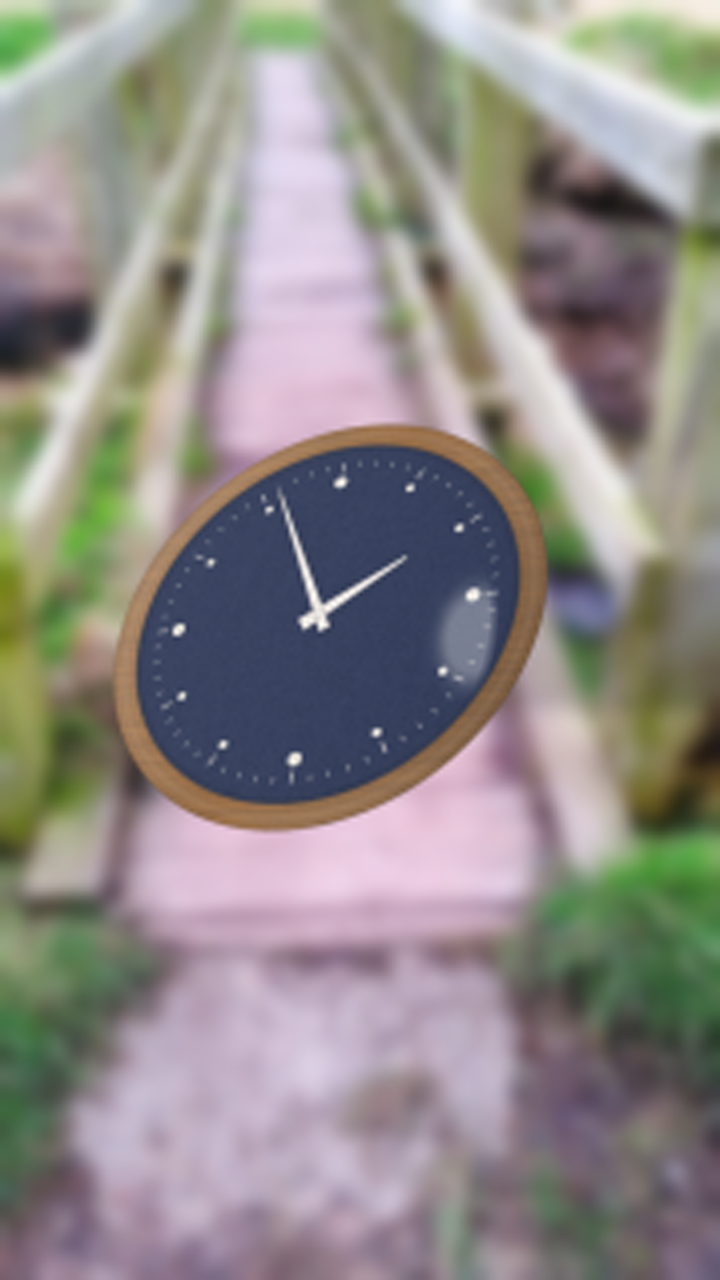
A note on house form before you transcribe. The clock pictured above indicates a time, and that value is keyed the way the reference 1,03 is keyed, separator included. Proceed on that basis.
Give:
1,56
